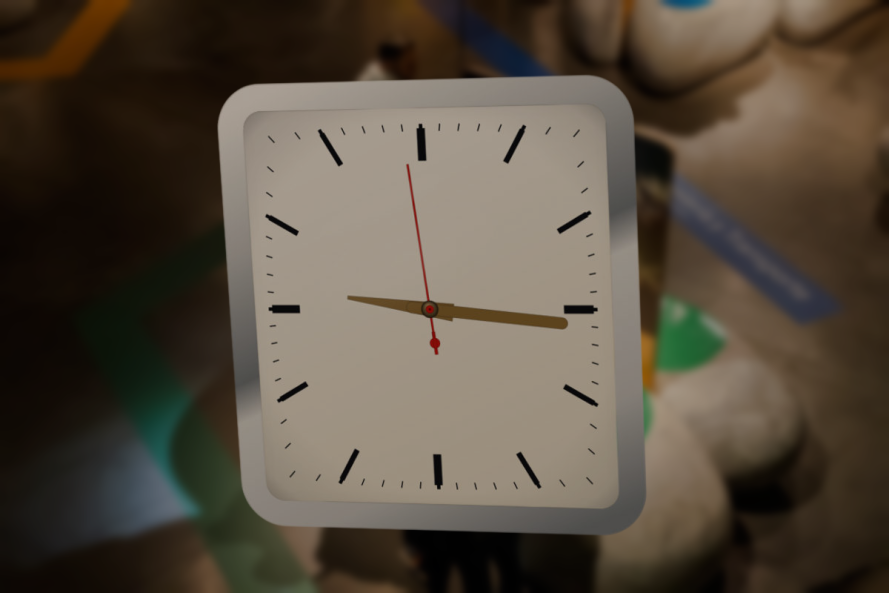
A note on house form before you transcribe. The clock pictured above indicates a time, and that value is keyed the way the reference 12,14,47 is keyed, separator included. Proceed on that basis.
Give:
9,15,59
